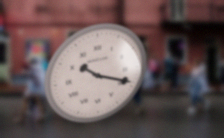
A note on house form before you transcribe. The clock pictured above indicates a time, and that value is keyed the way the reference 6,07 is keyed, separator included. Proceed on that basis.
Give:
10,19
